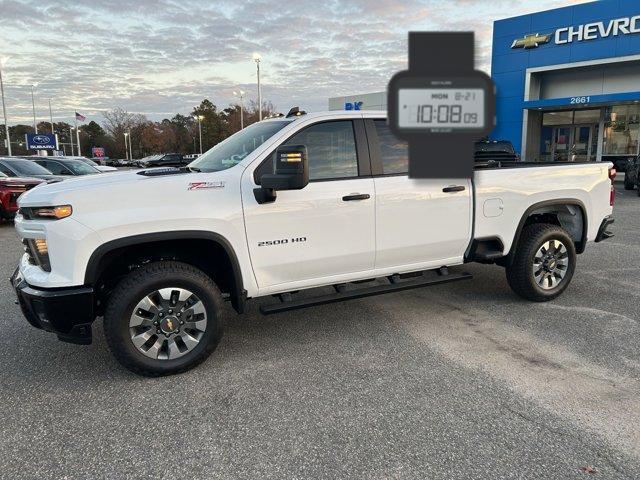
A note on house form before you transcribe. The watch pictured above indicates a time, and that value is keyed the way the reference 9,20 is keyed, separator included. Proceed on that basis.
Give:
10,08
